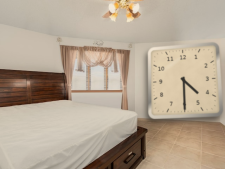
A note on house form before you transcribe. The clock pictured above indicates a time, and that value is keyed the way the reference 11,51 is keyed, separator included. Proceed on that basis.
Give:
4,30
